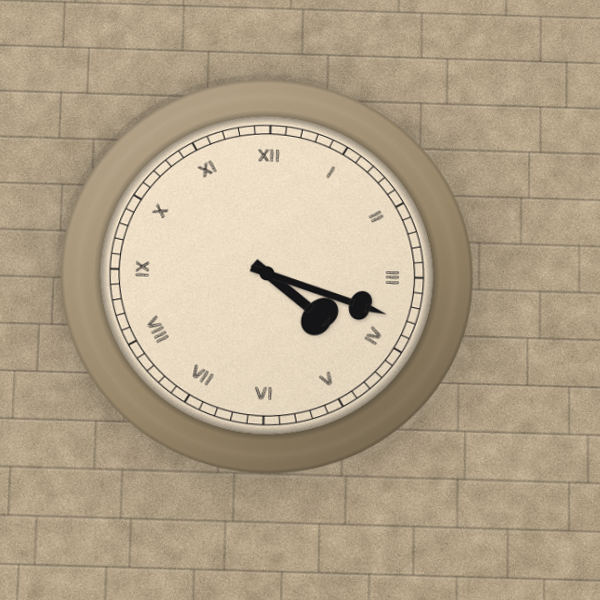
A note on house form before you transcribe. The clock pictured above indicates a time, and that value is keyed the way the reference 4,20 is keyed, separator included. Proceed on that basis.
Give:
4,18
